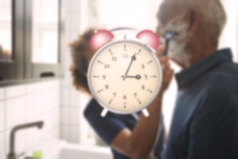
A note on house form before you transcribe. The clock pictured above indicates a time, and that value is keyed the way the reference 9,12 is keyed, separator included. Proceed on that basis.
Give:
3,04
